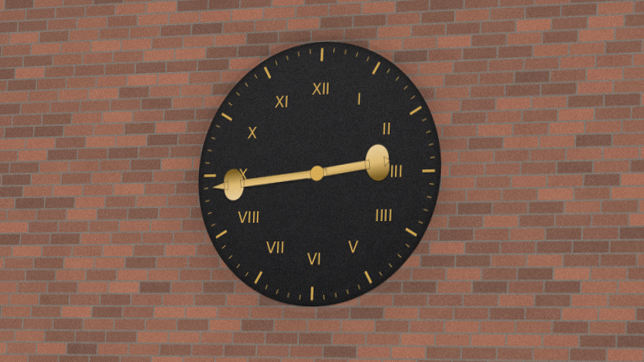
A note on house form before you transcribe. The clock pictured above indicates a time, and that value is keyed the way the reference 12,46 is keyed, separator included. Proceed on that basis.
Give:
2,44
